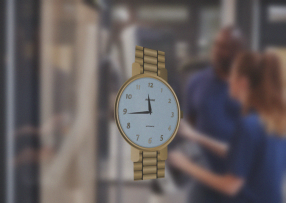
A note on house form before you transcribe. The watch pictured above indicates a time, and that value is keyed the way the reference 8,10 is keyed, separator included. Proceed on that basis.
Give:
11,44
